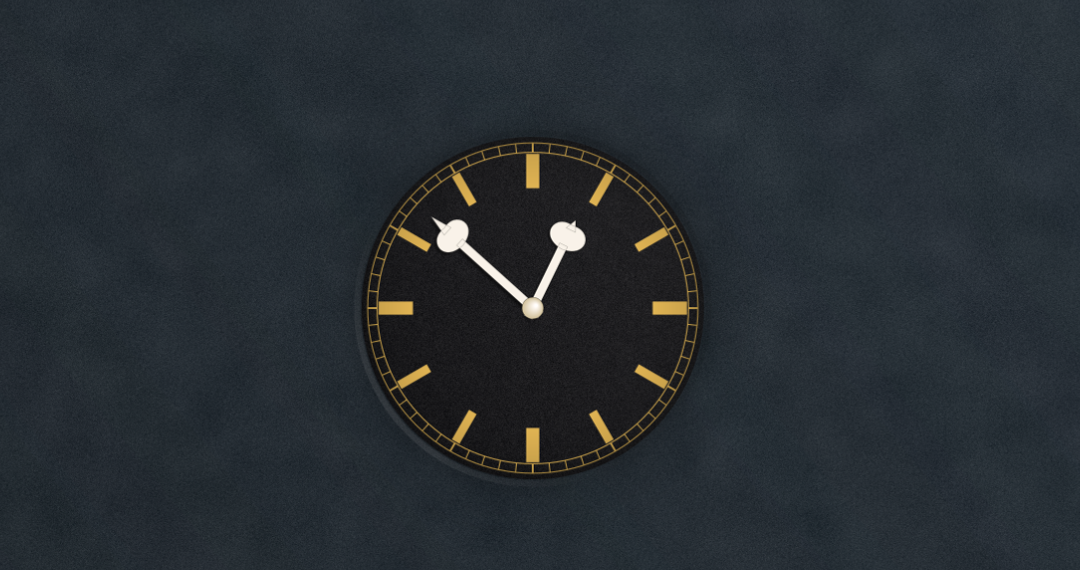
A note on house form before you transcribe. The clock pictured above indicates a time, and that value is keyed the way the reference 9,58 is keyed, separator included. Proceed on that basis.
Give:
12,52
